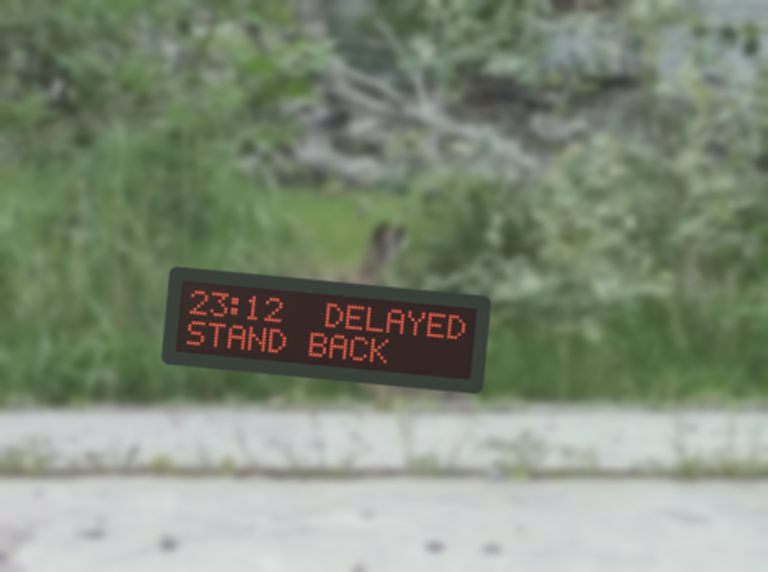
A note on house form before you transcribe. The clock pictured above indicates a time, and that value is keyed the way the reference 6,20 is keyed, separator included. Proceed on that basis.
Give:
23,12
